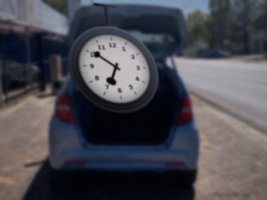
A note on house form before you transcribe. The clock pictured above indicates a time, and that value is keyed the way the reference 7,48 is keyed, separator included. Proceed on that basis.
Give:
6,51
